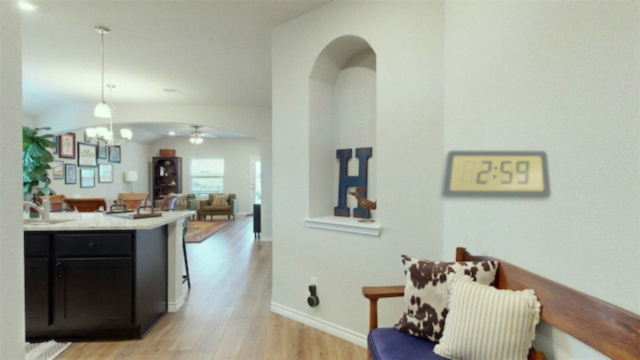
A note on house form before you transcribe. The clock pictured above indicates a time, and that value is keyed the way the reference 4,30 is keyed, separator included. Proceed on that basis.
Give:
2,59
